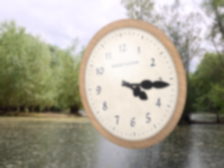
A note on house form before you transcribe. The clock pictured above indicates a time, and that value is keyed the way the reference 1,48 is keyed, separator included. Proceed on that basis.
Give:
4,16
